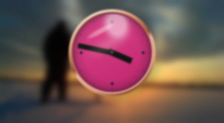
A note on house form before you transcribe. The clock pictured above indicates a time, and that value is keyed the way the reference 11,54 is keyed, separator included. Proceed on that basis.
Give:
3,47
